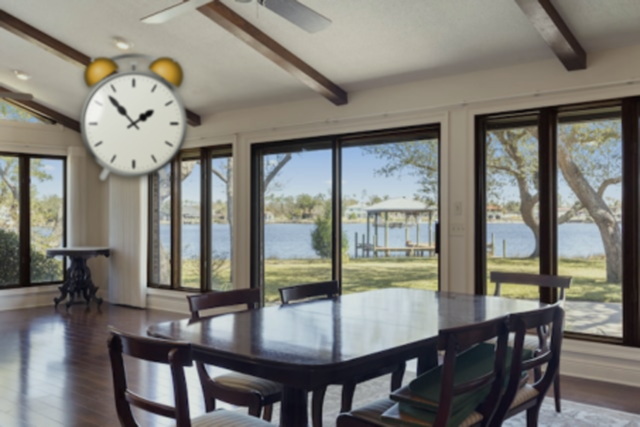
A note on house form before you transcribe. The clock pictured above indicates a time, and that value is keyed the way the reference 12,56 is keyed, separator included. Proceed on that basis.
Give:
1,53
